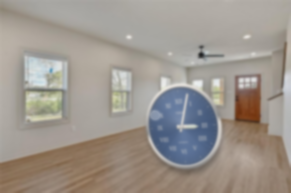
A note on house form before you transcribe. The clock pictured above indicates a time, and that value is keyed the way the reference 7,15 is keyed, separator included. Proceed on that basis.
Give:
3,03
